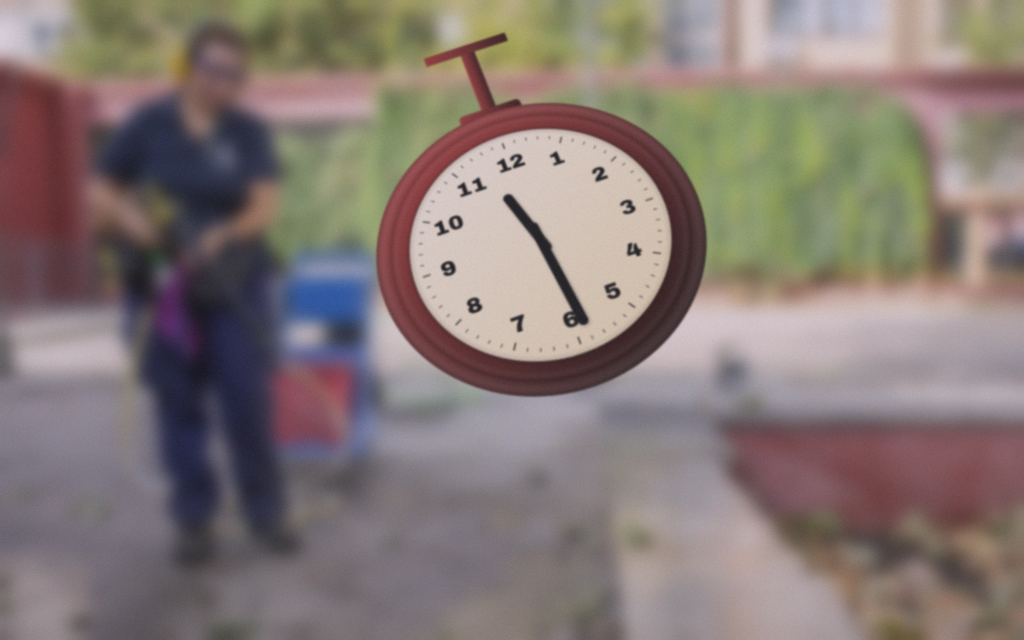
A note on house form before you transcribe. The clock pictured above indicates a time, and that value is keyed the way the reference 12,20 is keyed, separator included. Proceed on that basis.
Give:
11,29
